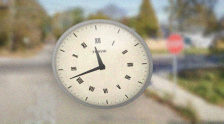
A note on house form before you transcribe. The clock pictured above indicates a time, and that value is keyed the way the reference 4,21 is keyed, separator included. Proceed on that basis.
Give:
11,42
